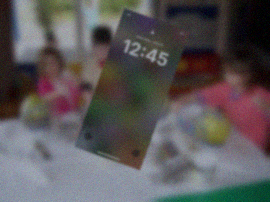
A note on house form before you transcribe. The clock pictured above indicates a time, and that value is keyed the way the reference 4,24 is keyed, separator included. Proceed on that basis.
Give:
12,45
